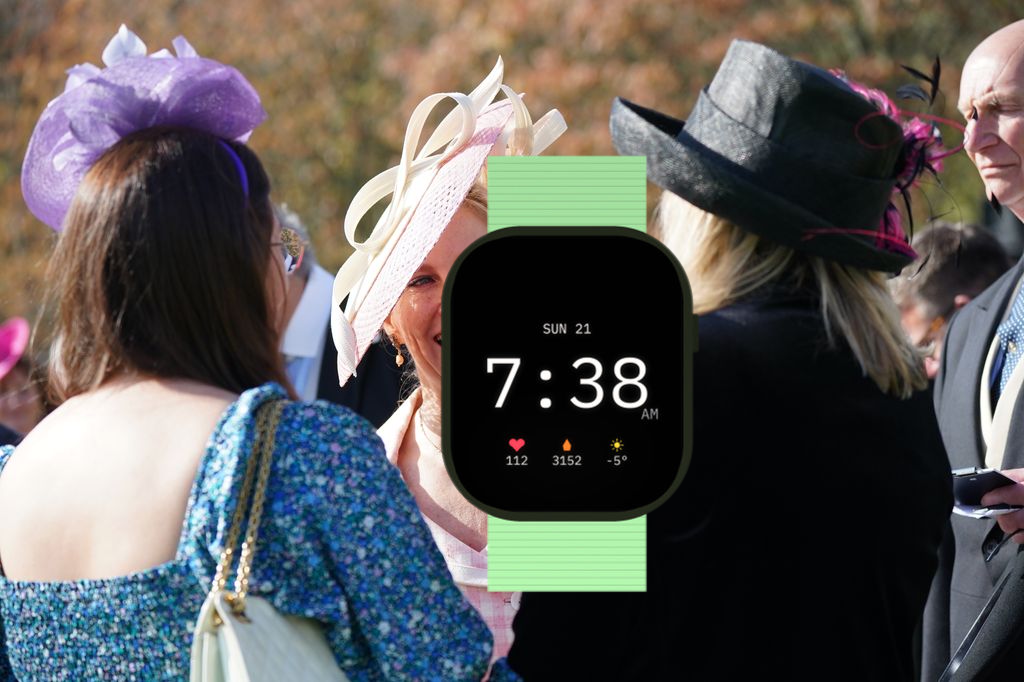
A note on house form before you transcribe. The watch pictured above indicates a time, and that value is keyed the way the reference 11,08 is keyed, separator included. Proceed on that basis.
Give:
7,38
